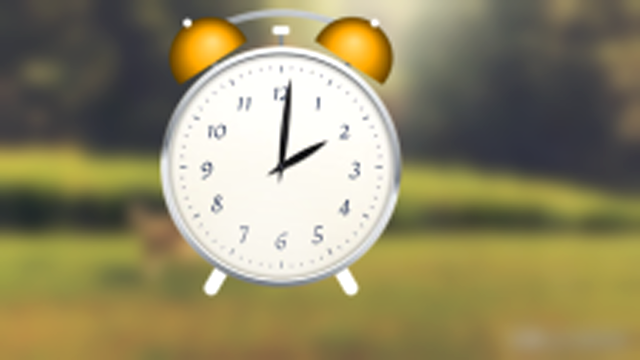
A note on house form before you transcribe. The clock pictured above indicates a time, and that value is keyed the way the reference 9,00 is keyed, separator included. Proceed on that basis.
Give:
2,01
